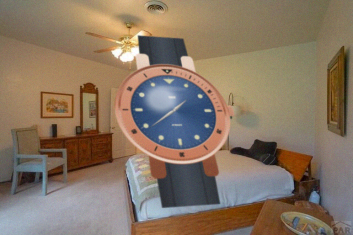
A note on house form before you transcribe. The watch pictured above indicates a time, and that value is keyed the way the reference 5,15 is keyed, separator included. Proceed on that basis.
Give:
1,39
